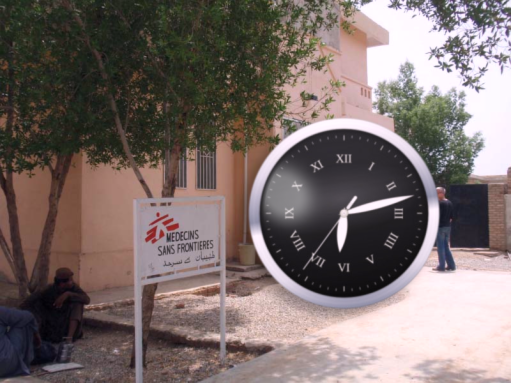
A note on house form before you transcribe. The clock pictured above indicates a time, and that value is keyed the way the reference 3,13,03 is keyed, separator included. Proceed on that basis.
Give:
6,12,36
